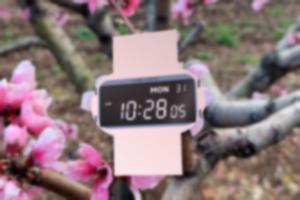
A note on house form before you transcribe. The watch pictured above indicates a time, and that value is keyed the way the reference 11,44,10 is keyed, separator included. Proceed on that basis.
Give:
10,28,05
